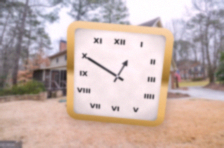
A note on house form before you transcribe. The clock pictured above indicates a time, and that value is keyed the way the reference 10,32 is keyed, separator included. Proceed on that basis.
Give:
12,50
